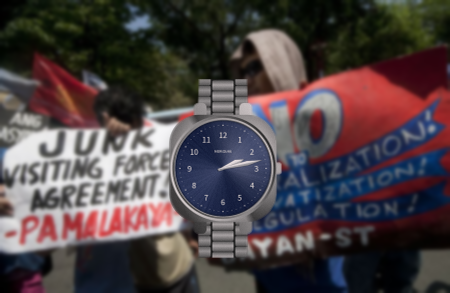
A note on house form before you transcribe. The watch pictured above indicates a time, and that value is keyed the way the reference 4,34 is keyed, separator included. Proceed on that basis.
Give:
2,13
